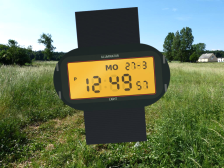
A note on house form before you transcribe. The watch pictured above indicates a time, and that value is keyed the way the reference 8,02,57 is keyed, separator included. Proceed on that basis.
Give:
12,49,57
